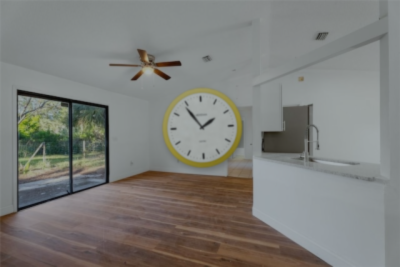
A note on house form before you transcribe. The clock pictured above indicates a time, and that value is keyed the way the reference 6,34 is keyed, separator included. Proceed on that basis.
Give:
1,54
